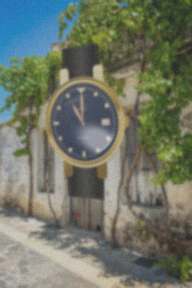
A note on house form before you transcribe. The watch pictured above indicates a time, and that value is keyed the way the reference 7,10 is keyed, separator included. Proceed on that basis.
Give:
11,00
